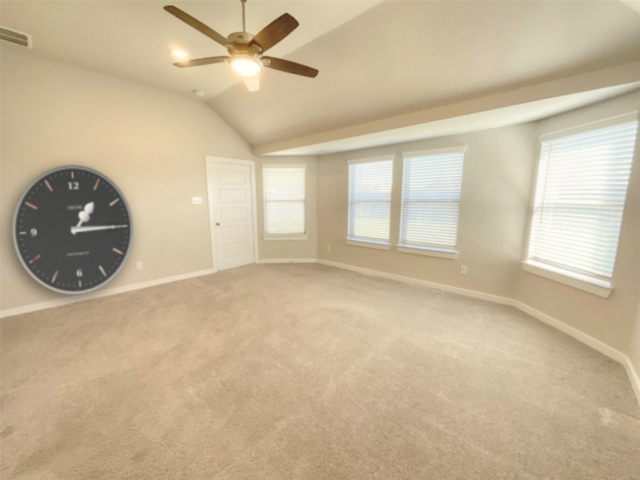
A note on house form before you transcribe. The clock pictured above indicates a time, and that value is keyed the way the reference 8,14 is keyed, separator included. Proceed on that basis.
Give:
1,15
